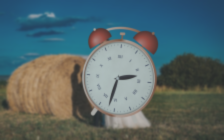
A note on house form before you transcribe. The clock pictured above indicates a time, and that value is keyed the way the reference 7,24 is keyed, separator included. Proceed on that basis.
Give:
2,32
